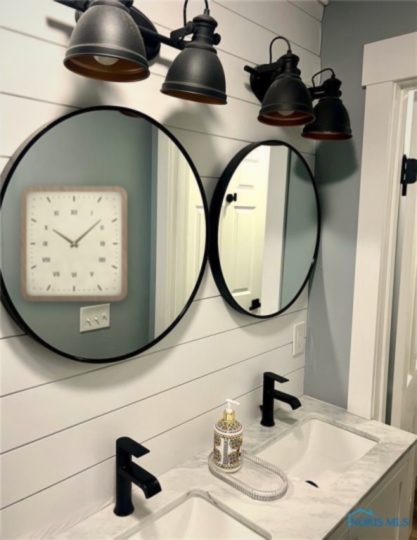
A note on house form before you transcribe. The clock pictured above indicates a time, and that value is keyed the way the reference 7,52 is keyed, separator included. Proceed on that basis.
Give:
10,08
